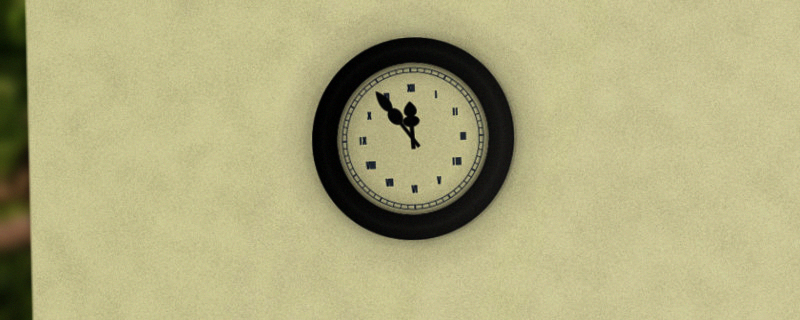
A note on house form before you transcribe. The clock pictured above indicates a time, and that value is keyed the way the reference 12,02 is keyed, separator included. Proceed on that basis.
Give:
11,54
